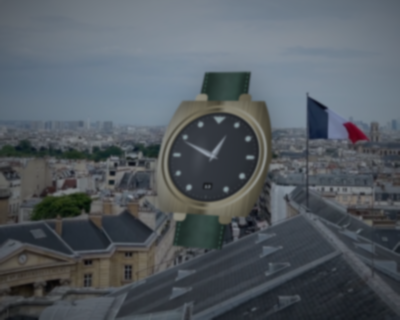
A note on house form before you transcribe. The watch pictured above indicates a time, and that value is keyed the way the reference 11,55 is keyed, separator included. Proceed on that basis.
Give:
12,49
